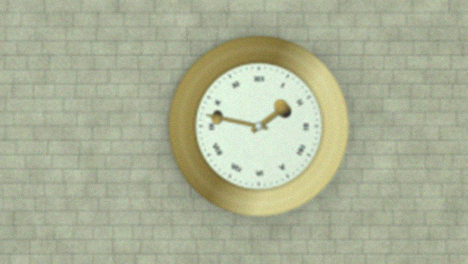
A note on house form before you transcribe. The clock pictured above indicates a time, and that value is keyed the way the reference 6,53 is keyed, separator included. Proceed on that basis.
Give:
1,47
